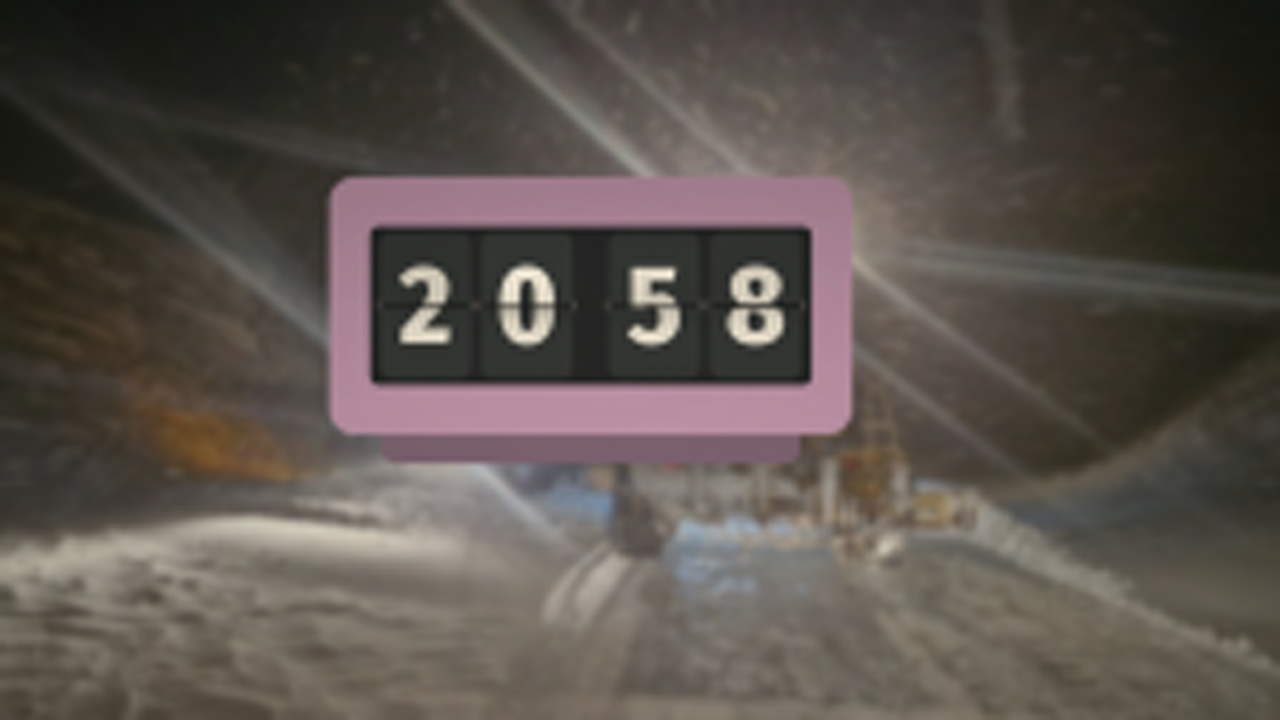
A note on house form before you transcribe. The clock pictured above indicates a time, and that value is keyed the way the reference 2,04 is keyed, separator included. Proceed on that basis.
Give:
20,58
